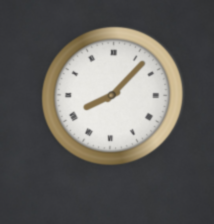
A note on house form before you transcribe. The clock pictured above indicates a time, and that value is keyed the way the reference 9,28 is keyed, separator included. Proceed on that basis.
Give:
8,07
